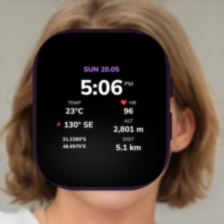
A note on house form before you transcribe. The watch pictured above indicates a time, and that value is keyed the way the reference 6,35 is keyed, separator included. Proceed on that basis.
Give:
5,06
